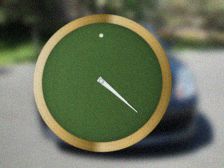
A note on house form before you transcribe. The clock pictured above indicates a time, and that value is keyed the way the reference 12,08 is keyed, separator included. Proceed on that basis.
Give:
4,22
